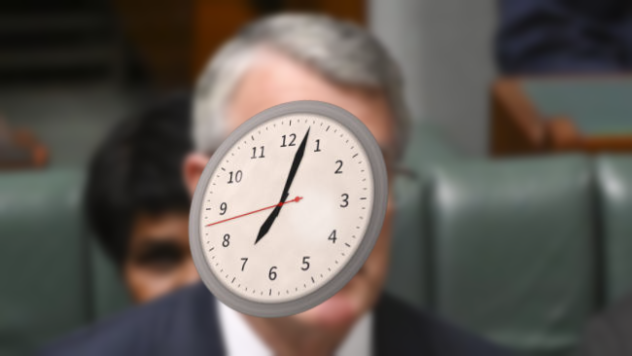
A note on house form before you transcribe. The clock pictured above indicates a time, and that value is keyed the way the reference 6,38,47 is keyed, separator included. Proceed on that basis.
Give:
7,02,43
